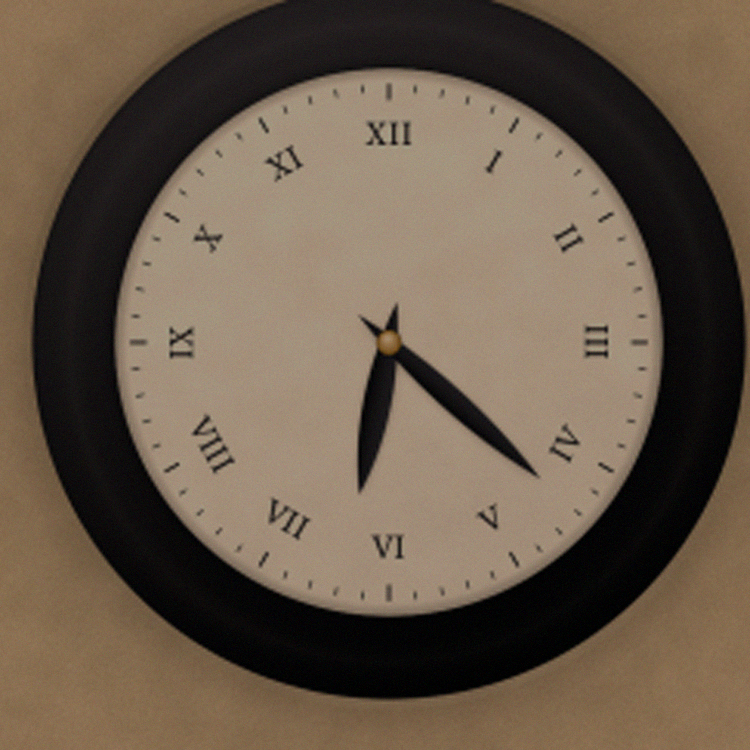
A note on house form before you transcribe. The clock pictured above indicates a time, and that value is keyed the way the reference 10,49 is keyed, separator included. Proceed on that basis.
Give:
6,22
